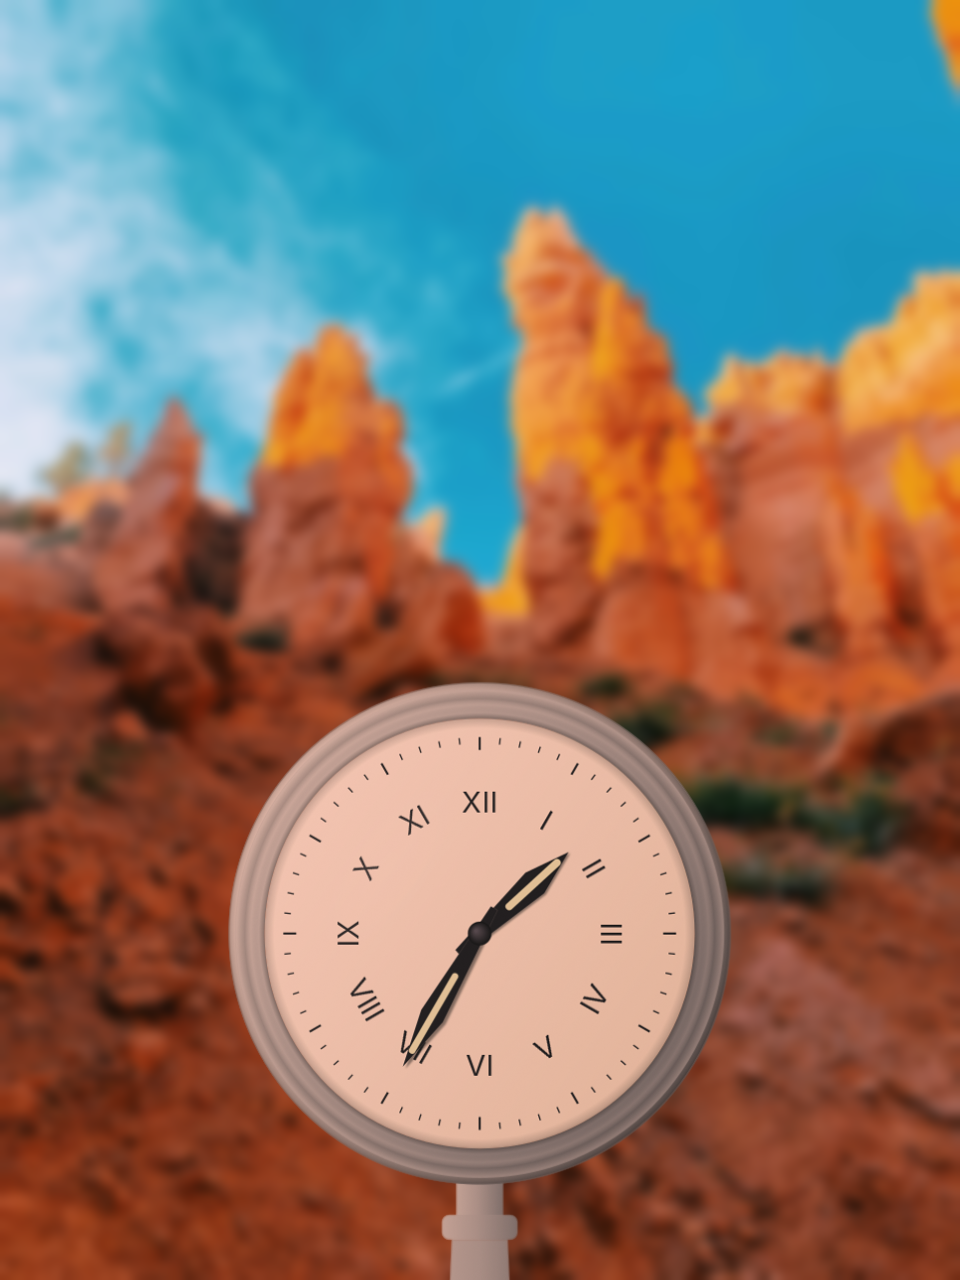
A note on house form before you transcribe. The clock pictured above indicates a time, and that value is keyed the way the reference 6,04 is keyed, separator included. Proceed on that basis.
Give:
1,35
